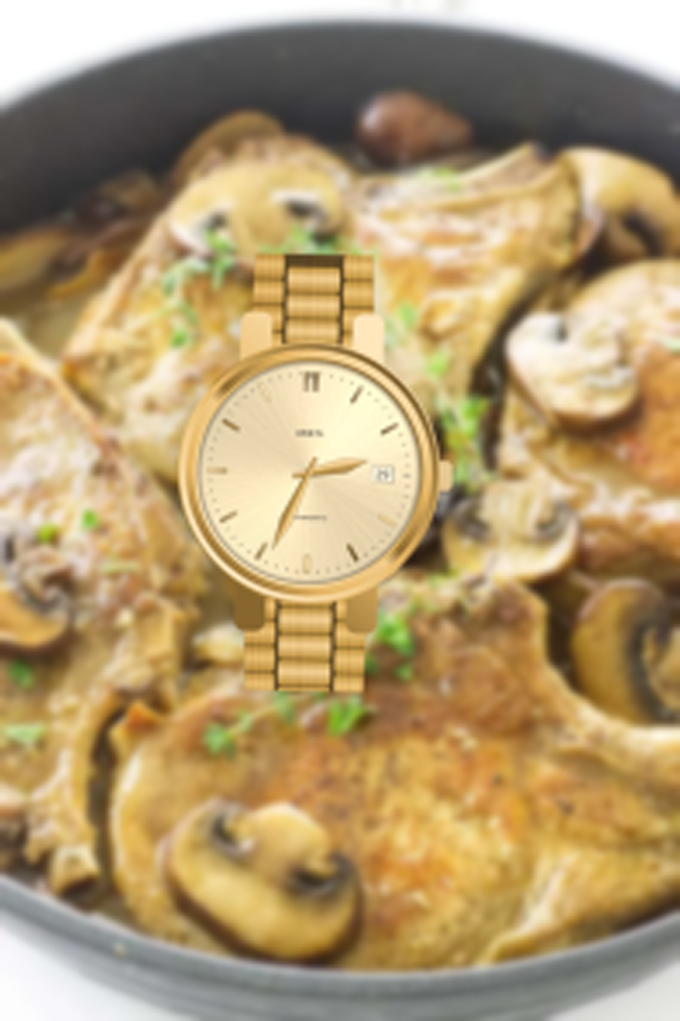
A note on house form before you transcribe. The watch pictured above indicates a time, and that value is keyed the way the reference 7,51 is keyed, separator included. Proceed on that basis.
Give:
2,34
